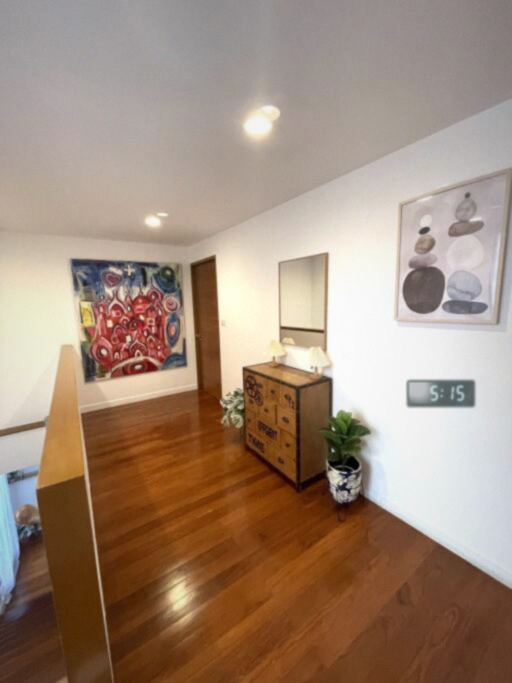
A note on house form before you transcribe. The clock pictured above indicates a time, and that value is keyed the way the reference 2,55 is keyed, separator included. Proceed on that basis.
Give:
5,15
